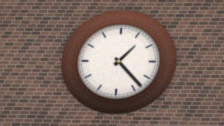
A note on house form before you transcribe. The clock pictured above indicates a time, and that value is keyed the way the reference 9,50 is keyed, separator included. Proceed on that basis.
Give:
1,23
